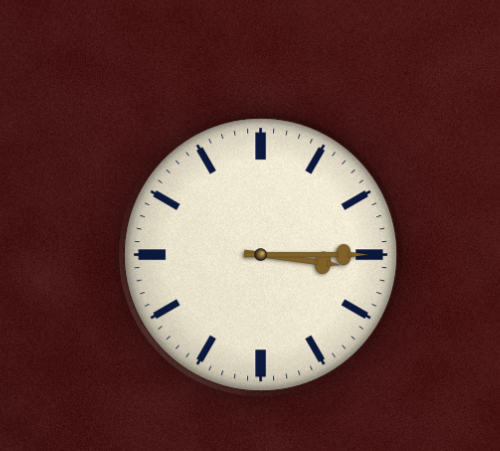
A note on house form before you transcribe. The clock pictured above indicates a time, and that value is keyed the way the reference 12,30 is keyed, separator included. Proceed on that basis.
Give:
3,15
